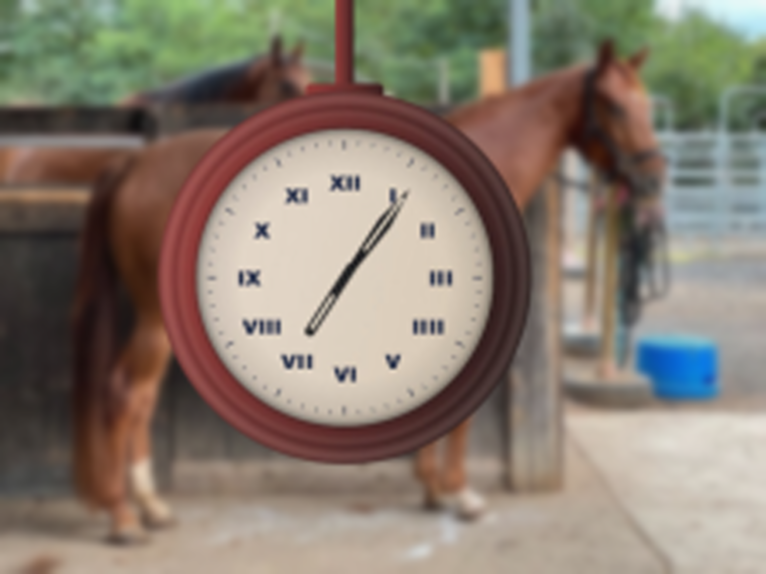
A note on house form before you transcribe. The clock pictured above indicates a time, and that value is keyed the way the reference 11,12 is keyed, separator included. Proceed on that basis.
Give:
7,06
